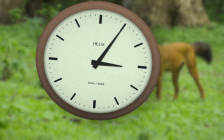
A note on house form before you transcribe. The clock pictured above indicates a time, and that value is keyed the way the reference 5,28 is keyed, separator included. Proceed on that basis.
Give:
3,05
